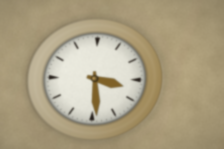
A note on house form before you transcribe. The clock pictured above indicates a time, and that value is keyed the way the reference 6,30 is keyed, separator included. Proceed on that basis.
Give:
3,29
